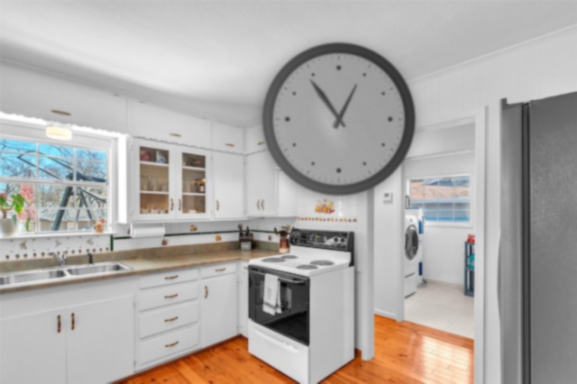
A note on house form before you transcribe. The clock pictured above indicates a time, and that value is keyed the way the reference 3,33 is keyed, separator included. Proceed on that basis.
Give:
12,54
